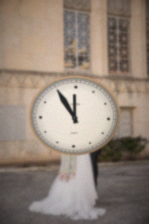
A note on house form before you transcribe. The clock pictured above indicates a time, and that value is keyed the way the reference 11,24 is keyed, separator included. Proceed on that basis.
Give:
11,55
